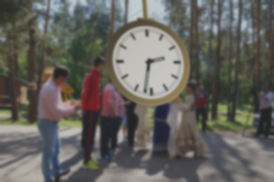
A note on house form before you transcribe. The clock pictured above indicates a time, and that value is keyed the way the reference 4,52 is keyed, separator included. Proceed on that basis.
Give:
2,32
